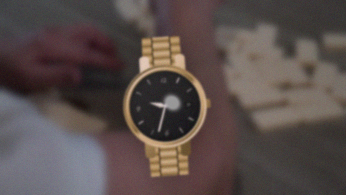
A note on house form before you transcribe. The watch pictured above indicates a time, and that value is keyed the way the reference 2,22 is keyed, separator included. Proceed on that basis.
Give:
9,33
